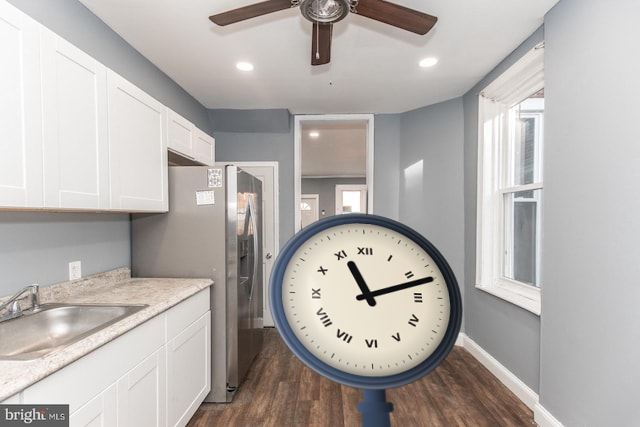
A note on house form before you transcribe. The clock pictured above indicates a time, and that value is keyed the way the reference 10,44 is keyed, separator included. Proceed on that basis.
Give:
11,12
